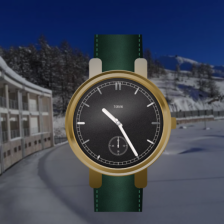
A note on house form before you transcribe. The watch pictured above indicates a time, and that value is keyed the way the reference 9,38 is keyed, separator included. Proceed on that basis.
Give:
10,25
